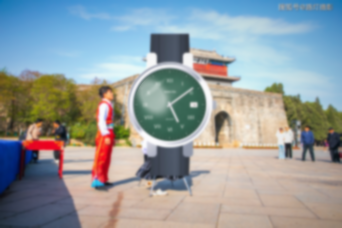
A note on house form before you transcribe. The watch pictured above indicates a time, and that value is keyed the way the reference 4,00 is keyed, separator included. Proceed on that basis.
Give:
5,09
